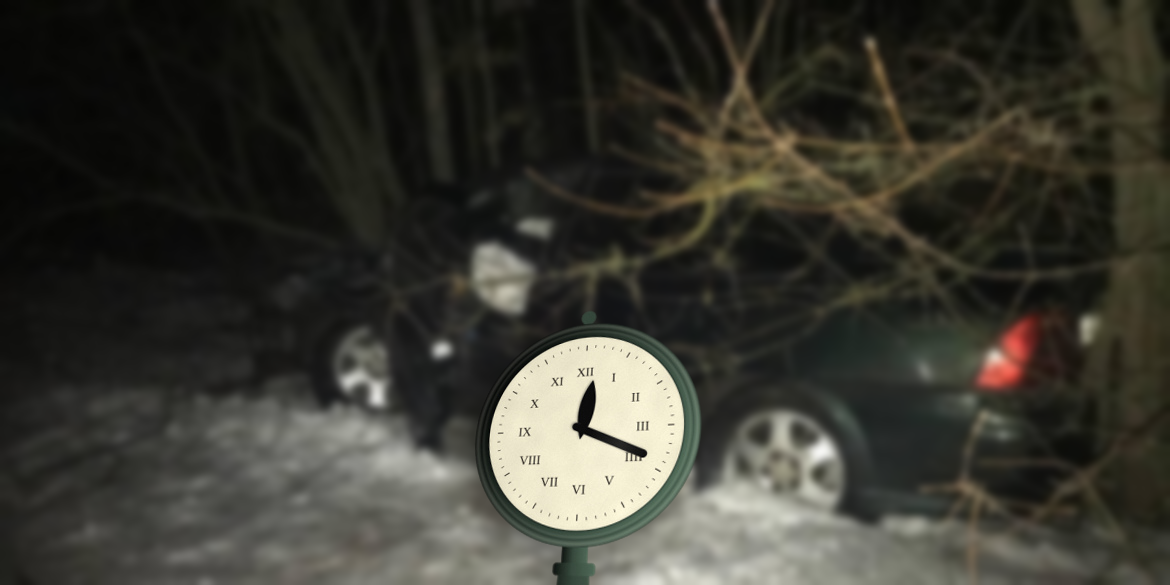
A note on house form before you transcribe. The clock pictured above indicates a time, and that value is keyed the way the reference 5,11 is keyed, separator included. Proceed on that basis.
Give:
12,19
